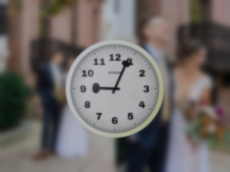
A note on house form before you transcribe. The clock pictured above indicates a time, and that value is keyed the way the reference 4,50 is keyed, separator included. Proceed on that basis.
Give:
9,04
